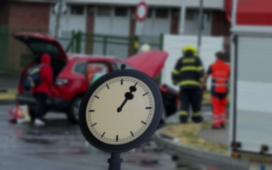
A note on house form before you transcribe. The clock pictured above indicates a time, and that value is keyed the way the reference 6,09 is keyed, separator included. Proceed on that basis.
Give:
1,05
